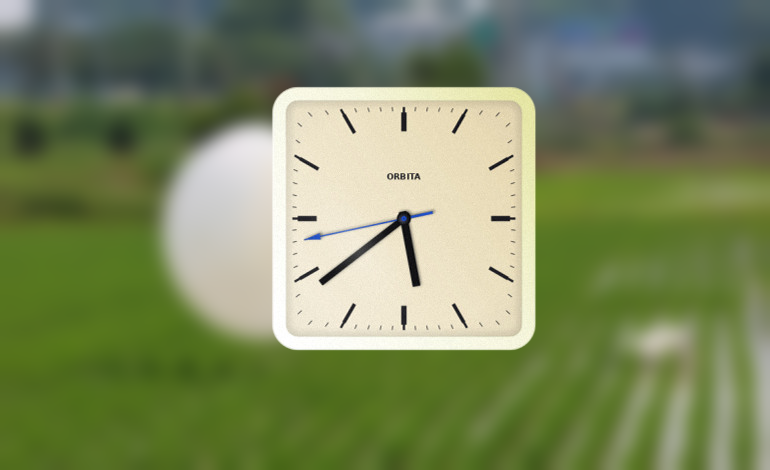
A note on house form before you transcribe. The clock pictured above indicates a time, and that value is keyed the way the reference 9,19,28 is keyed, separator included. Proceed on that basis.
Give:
5,38,43
